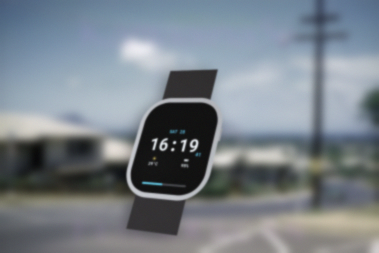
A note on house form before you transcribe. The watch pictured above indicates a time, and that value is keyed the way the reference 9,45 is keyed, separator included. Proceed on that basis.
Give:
16,19
